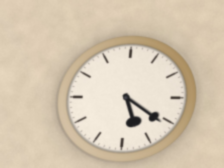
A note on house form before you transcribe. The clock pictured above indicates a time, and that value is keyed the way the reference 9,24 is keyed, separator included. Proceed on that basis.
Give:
5,21
